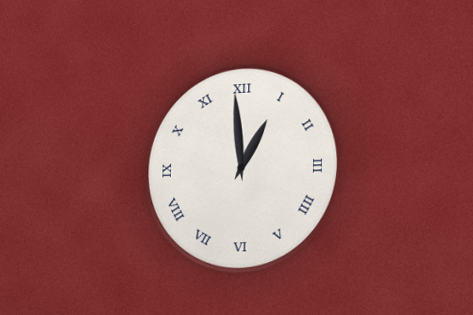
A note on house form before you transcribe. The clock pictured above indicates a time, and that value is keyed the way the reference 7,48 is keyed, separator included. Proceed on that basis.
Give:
12,59
